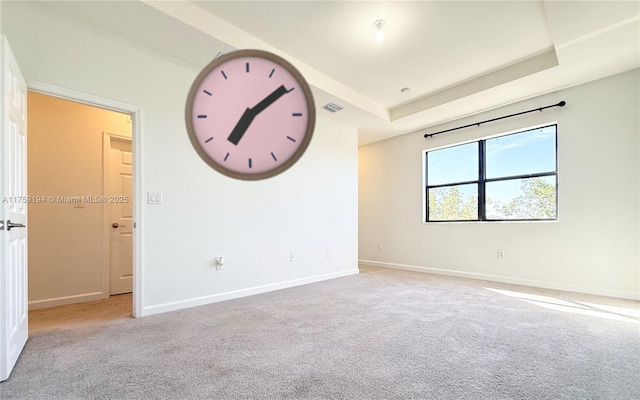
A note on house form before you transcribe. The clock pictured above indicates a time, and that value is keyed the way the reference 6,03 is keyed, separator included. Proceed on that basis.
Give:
7,09
